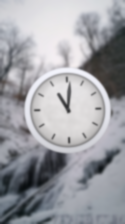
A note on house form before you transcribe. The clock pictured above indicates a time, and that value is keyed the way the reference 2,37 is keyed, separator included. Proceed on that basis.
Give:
11,01
